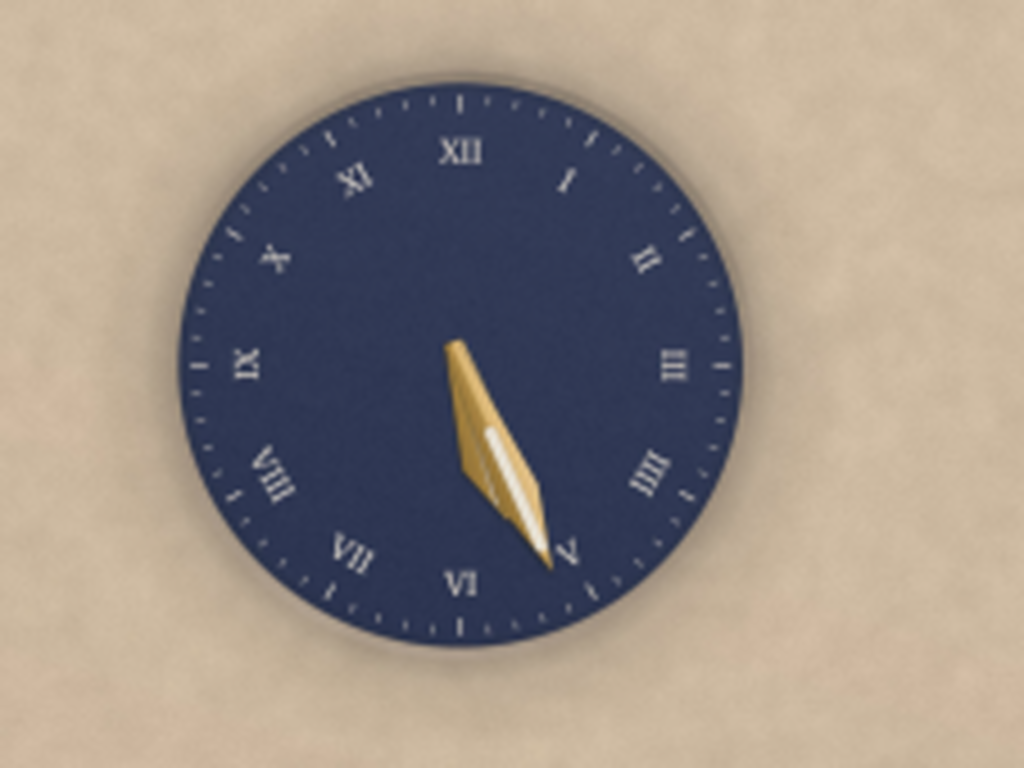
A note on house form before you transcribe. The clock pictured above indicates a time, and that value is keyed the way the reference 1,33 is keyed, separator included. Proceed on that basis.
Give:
5,26
